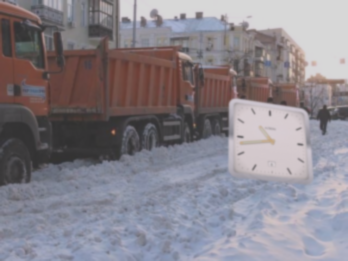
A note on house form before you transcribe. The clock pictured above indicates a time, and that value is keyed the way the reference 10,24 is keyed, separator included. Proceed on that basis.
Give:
10,43
